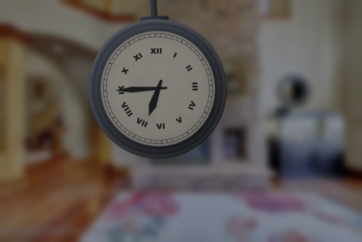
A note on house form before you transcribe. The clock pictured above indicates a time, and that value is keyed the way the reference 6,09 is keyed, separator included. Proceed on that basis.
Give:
6,45
